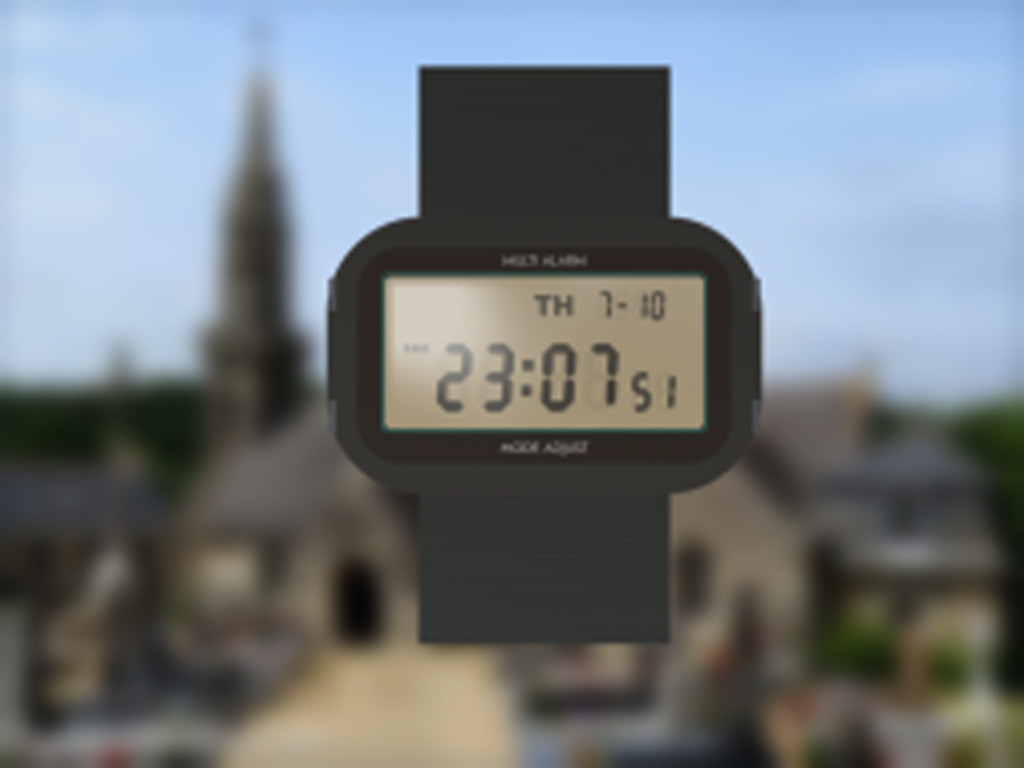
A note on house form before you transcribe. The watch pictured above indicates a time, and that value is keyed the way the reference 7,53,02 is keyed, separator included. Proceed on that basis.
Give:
23,07,51
